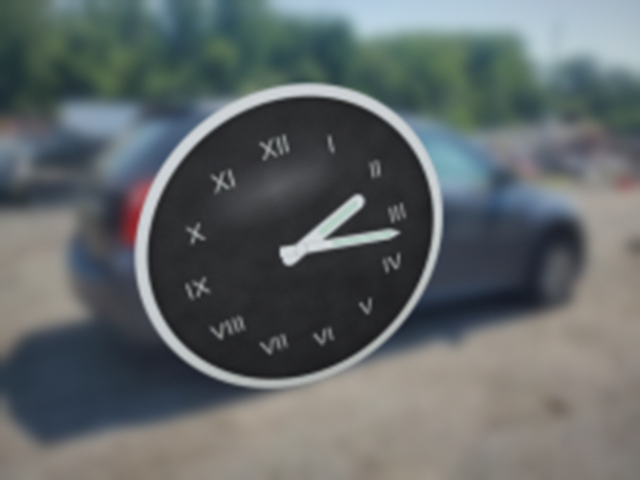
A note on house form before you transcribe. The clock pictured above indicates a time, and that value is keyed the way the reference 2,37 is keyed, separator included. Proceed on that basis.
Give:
2,17
